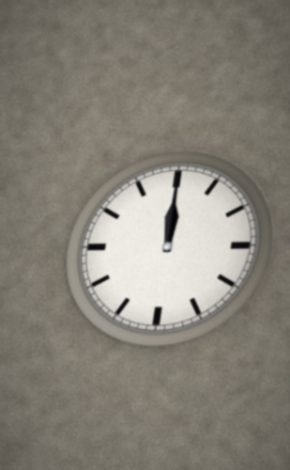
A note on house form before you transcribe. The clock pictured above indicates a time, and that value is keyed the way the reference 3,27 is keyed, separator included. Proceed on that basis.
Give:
12,00
